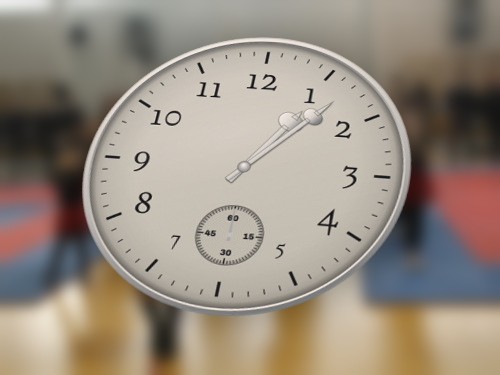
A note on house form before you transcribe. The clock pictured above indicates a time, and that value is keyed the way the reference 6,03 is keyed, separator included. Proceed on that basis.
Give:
1,07
